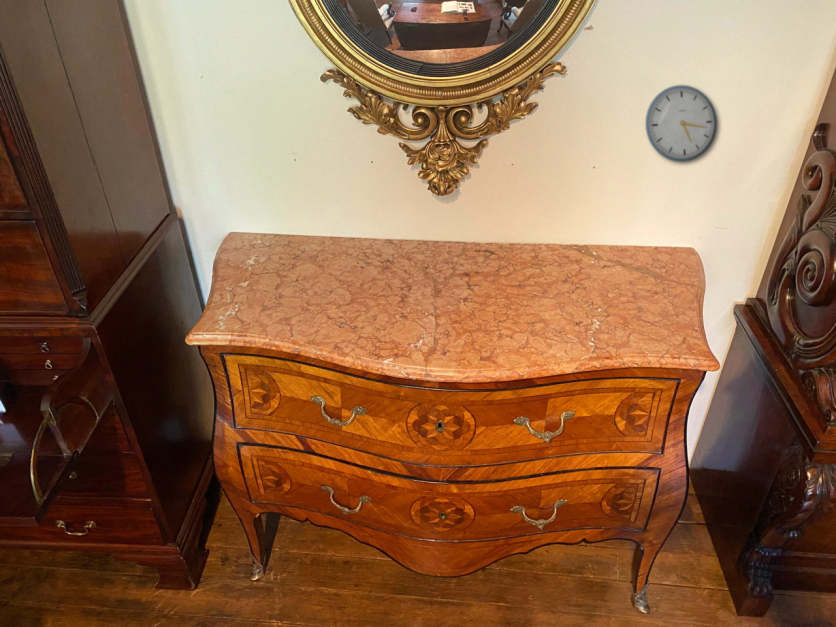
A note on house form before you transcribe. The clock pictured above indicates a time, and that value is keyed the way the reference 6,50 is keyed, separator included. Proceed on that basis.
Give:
5,17
